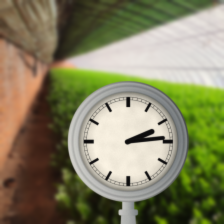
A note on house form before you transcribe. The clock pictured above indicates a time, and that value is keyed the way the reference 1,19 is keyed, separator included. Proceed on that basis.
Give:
2,14
